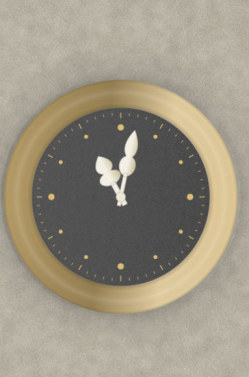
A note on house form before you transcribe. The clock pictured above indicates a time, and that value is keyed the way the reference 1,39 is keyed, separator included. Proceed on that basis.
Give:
11,02
